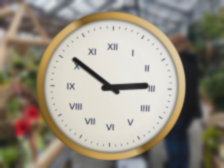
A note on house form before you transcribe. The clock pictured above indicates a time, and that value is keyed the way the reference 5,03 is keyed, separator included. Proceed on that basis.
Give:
2,51
